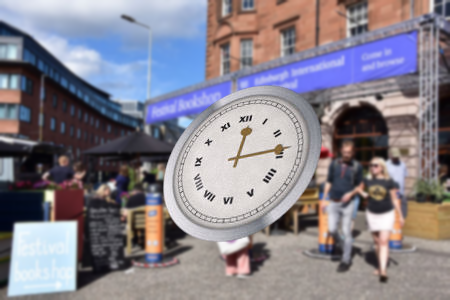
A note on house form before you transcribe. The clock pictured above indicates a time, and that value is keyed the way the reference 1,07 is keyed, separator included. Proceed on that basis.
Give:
12,14
